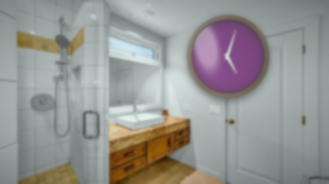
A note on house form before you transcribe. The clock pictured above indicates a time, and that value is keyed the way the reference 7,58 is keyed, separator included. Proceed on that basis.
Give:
5,03
